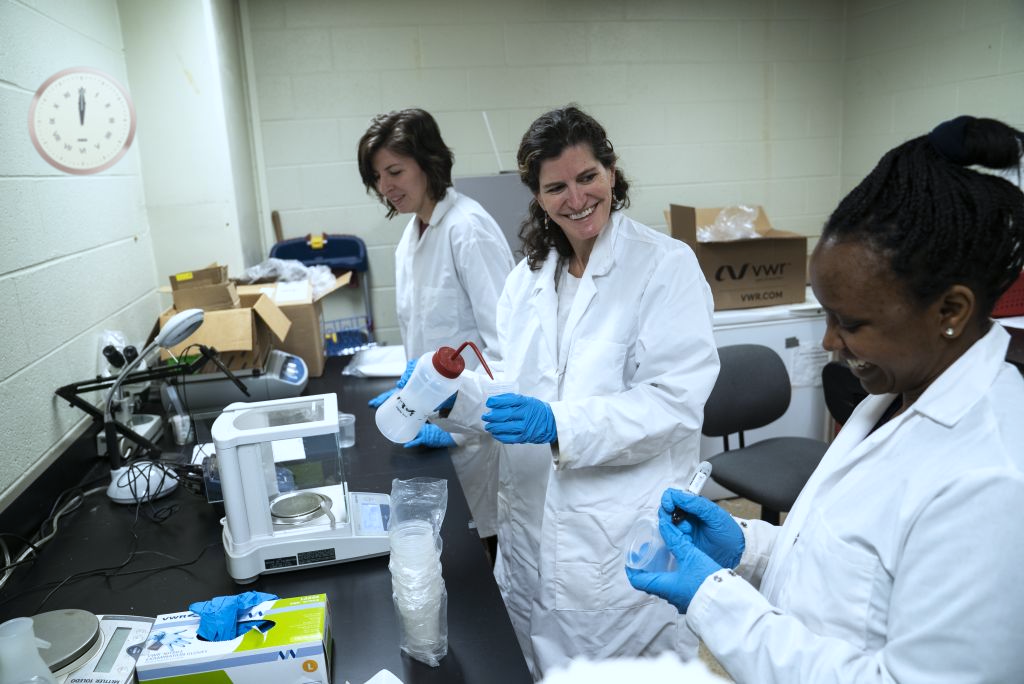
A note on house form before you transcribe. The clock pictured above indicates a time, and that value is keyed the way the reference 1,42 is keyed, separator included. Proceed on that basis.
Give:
12,00
